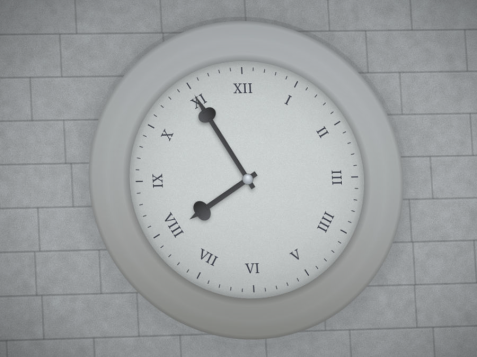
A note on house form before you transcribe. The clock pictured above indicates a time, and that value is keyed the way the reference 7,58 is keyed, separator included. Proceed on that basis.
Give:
7,55
